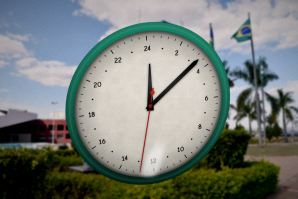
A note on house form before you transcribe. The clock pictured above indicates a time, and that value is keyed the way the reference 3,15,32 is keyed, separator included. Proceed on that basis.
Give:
0,08,32
